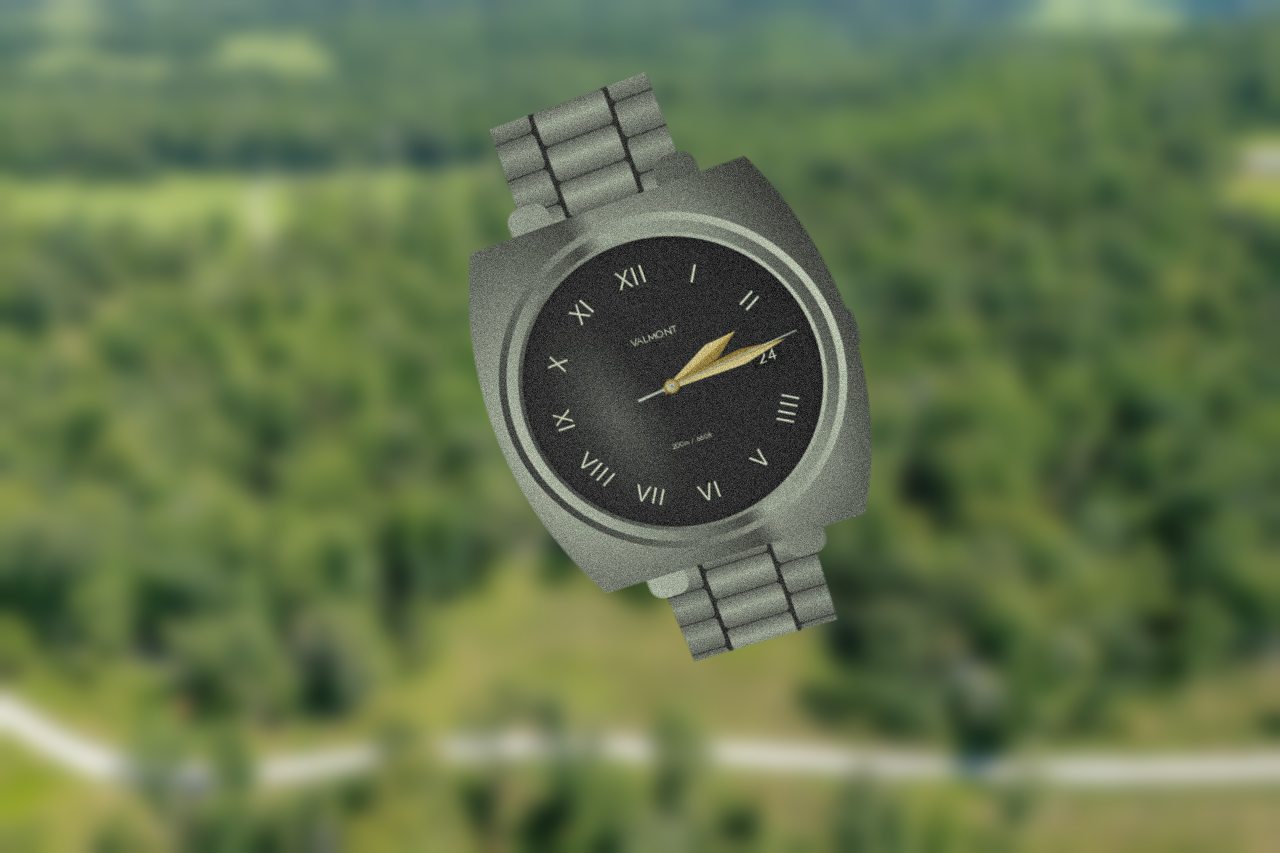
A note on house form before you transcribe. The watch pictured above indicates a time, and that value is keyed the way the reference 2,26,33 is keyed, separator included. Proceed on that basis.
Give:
2,14,14
